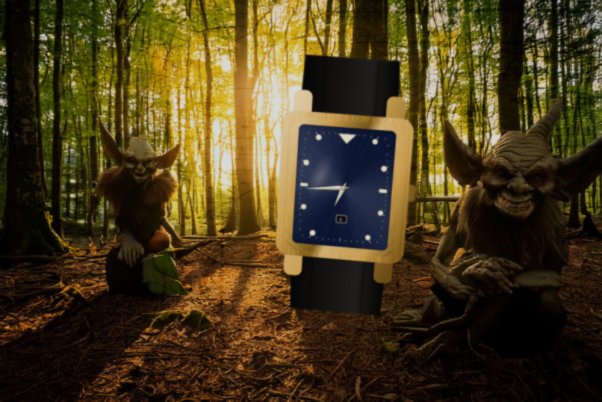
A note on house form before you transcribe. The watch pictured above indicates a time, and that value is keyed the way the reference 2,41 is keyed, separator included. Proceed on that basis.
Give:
6,44
